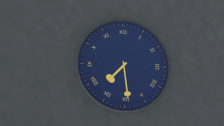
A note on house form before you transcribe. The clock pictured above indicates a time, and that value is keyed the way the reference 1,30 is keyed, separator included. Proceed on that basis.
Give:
7,29
